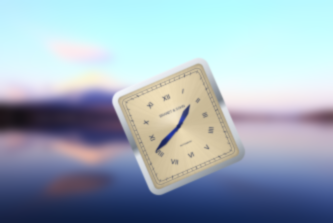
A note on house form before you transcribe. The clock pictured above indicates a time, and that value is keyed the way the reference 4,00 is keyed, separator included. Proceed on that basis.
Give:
1,41
